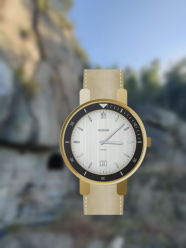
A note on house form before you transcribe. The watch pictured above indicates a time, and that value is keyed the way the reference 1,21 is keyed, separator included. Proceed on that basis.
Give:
3,08
